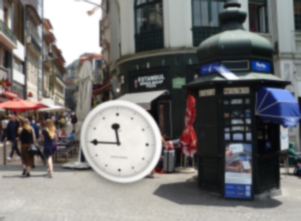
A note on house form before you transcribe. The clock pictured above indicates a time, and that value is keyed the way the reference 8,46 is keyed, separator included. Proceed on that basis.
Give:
11,45
